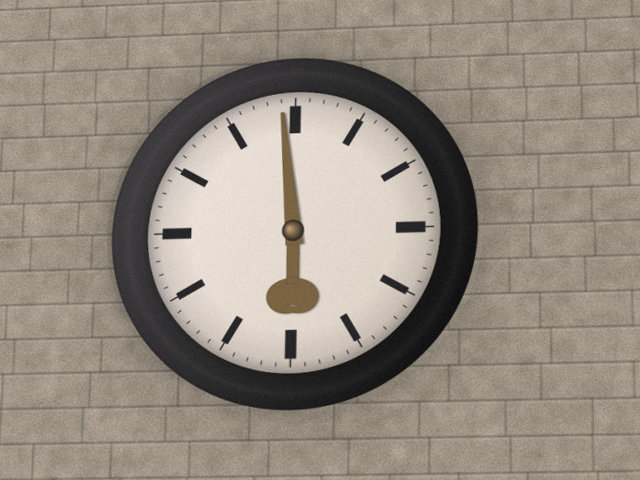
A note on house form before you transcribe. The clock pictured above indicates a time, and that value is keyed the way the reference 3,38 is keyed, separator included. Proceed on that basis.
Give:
5,59
